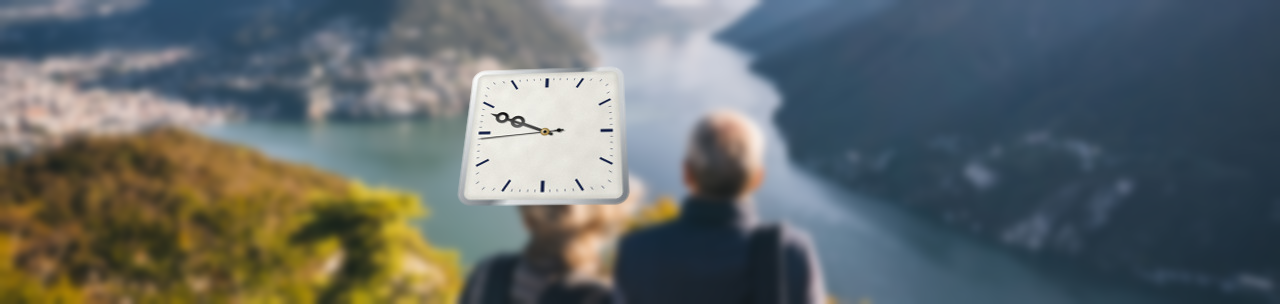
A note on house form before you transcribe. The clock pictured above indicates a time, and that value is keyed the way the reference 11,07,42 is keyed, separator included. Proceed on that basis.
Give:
9,48,44
